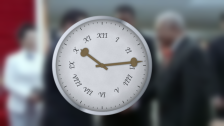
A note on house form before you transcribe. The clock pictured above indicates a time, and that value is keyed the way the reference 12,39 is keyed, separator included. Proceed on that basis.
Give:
10,14
